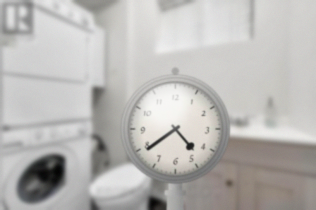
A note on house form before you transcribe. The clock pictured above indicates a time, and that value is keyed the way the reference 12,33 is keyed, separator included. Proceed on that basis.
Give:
4,39
